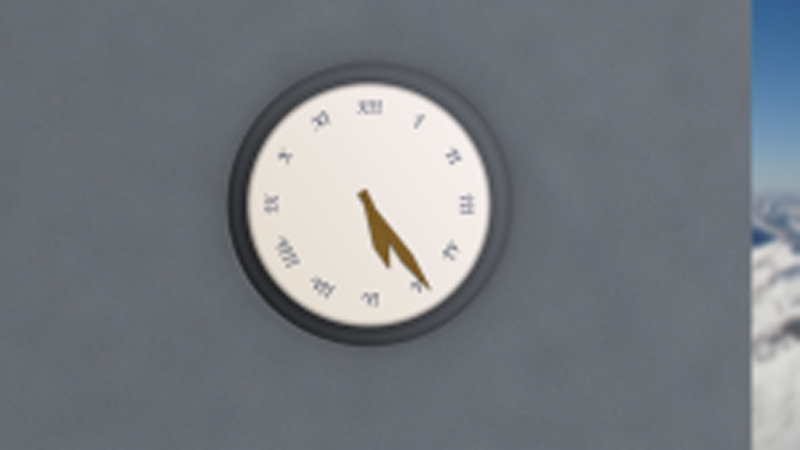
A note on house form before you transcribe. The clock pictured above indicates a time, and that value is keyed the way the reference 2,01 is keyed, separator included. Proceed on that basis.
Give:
5,24
